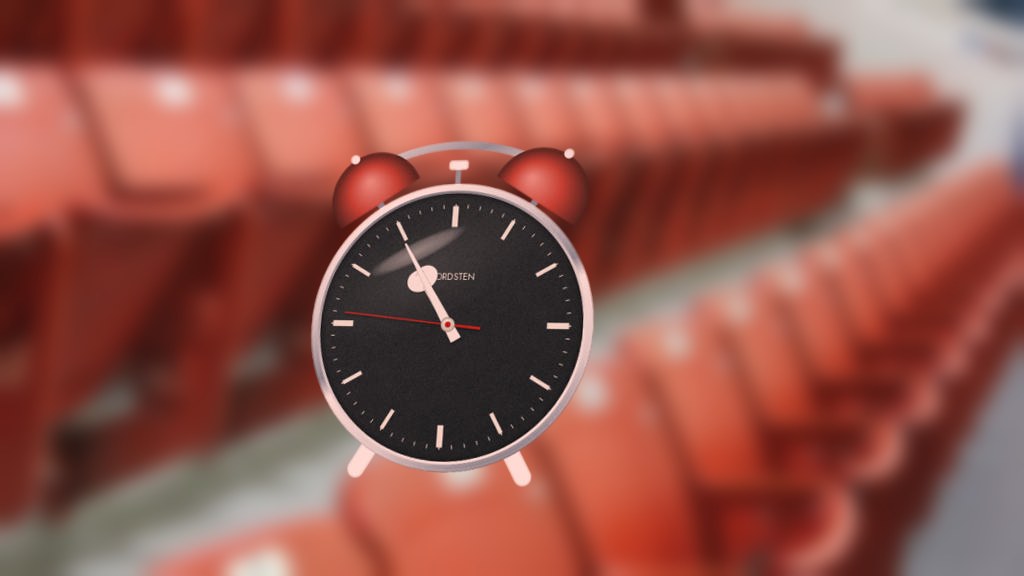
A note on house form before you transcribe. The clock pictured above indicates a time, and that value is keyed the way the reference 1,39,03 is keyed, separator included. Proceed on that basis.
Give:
10,54,46
